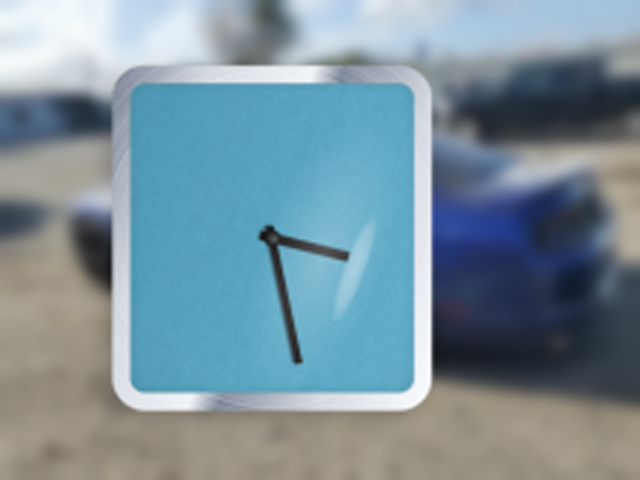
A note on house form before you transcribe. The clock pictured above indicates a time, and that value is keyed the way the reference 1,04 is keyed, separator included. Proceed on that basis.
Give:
3,28
